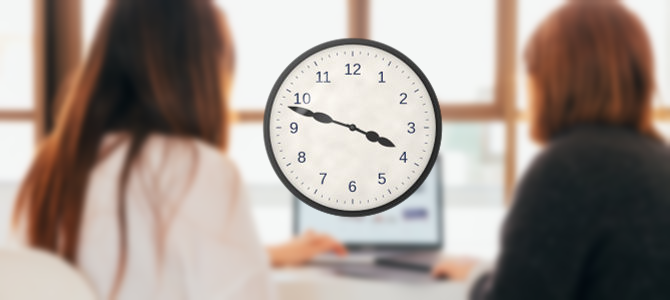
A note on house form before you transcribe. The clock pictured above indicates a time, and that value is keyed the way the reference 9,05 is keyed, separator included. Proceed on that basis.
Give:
3,48
